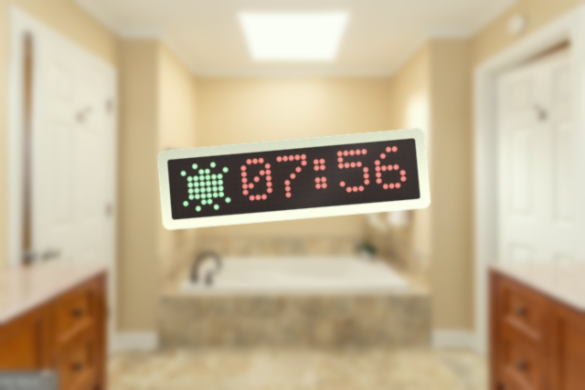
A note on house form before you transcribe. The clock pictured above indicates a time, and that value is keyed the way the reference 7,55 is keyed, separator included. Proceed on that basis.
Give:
7,56
